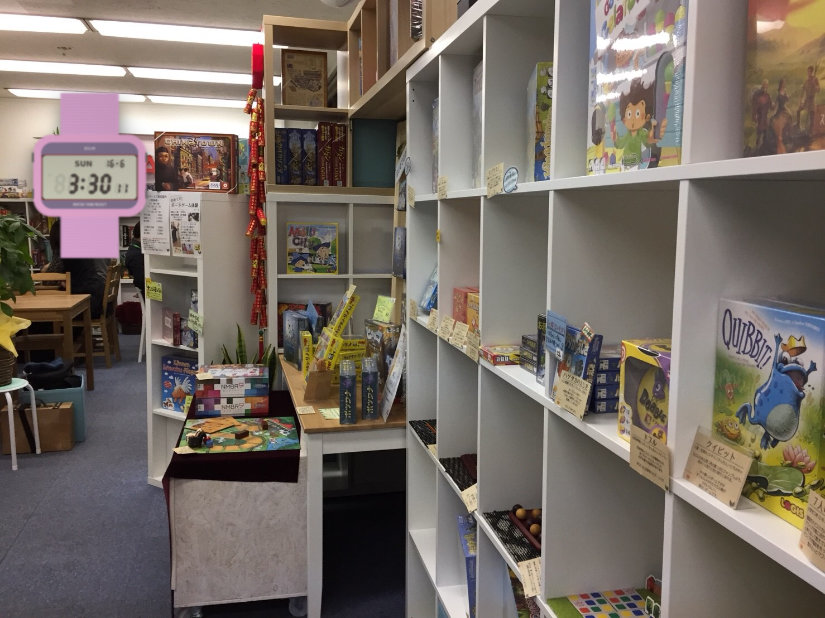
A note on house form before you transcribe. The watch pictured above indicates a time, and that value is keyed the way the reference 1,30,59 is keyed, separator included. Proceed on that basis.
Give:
3,30,11
